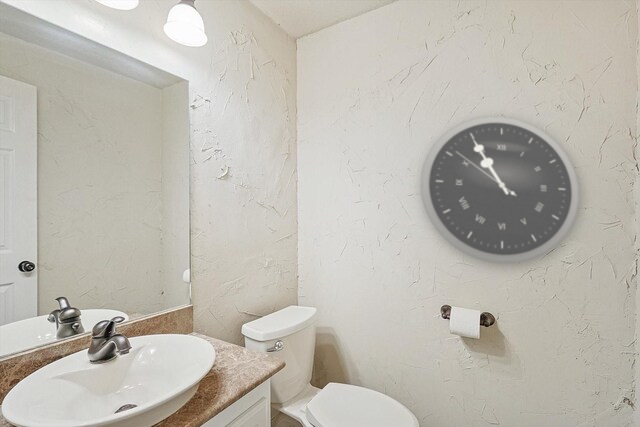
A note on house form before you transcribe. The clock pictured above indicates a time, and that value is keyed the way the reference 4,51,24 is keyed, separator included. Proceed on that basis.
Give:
10,54,51
